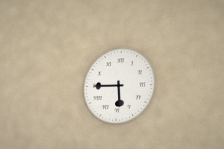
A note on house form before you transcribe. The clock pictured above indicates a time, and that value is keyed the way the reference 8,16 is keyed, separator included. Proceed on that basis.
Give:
5,45
